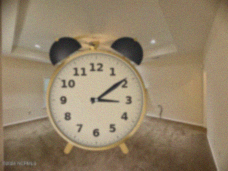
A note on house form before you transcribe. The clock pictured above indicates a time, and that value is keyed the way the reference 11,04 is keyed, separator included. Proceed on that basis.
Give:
3,09
